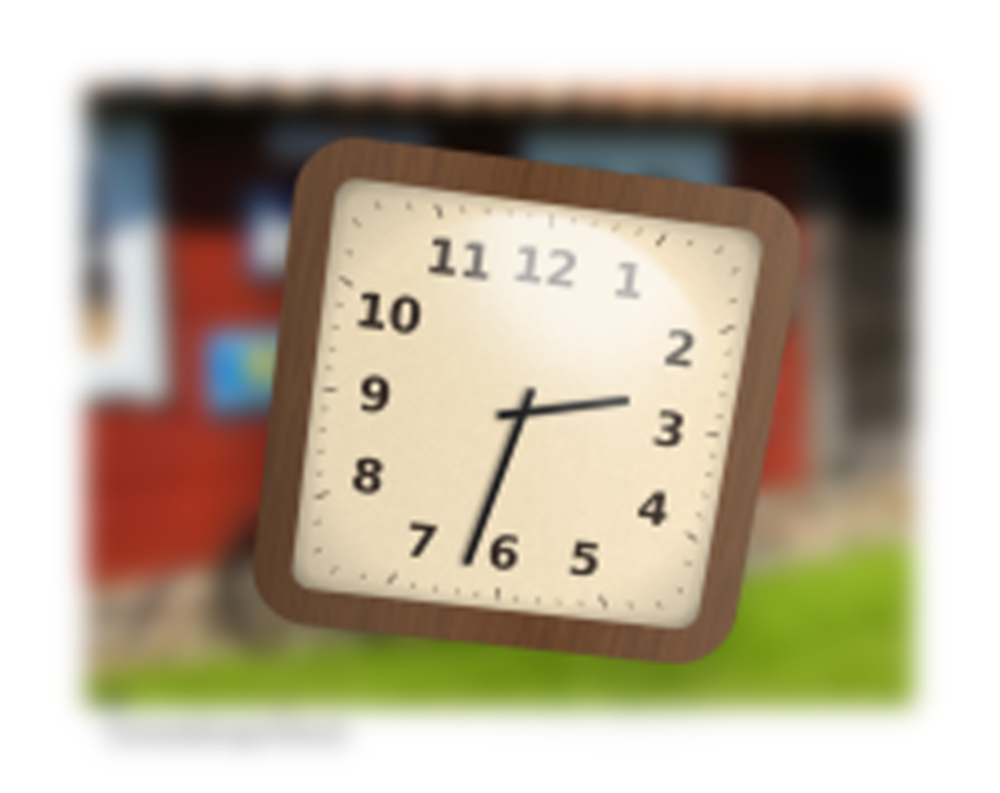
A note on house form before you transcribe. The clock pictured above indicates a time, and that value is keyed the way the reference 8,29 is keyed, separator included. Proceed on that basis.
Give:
2,32
